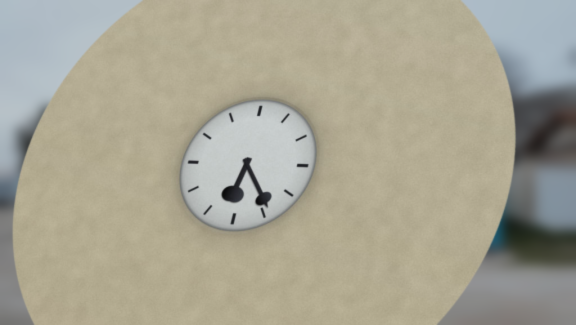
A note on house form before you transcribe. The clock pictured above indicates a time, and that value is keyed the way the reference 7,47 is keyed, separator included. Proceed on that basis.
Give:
6,24
